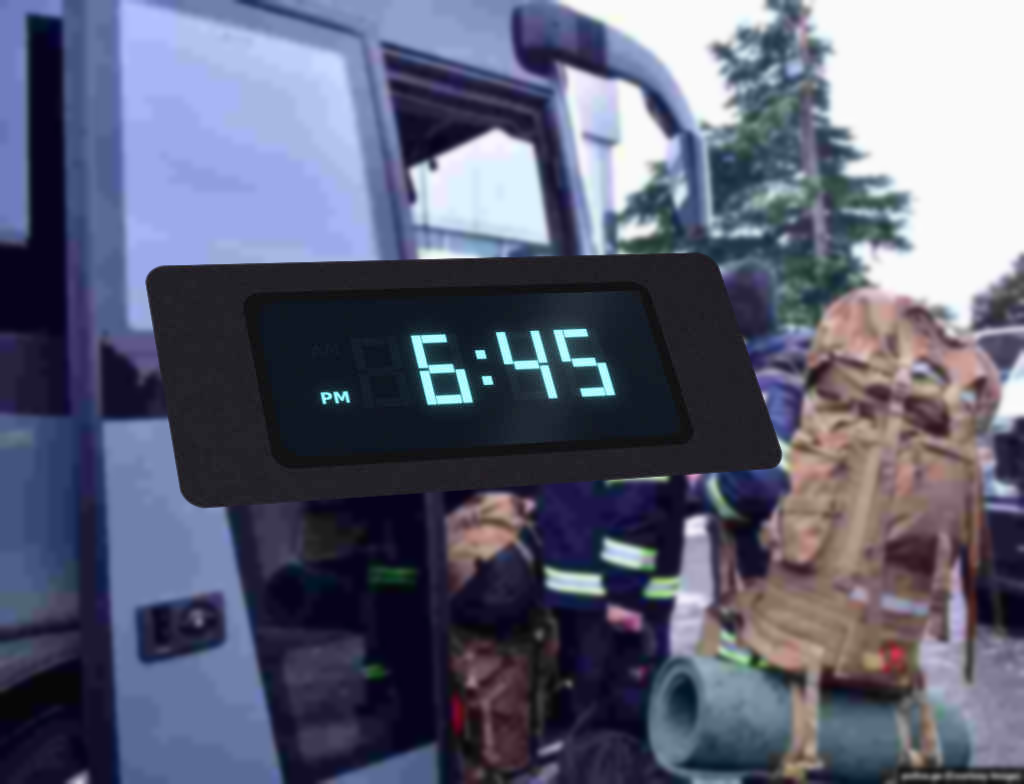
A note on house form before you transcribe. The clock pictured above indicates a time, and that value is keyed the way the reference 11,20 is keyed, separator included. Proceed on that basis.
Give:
6,45
